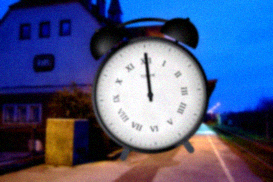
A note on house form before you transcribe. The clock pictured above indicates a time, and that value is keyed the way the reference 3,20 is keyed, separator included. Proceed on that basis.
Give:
12,00
